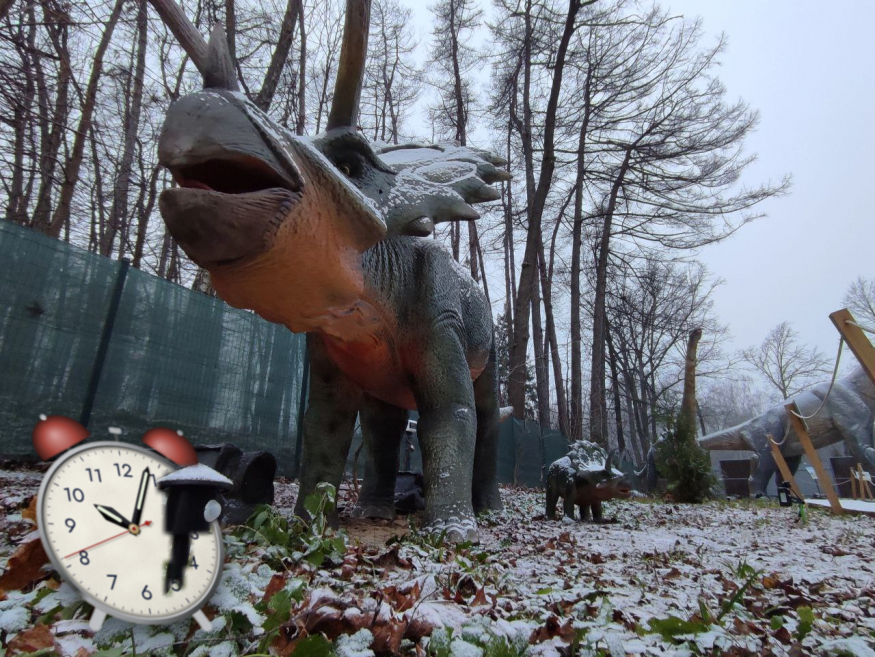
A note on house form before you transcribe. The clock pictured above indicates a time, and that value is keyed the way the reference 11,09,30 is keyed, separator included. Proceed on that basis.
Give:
10,03,41
